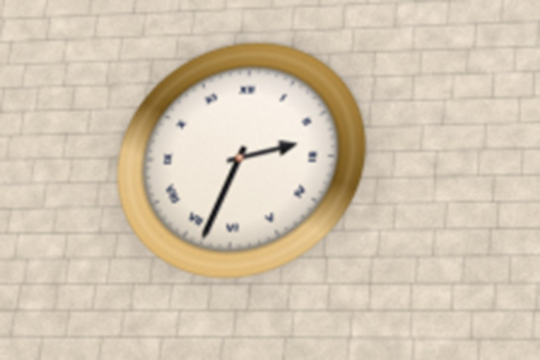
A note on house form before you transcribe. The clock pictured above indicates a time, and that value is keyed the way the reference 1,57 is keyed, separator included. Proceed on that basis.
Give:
2,33
